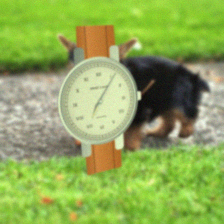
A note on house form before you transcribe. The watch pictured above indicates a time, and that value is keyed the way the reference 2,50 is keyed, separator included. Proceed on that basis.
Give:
7,06
